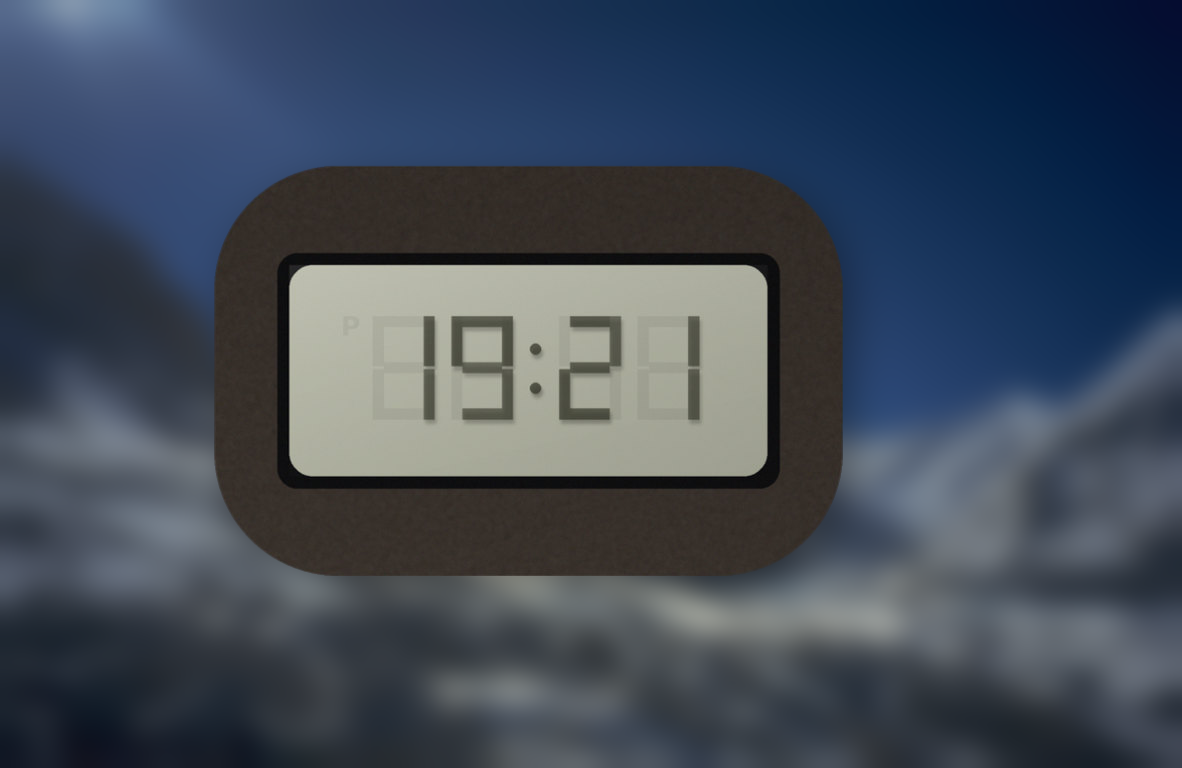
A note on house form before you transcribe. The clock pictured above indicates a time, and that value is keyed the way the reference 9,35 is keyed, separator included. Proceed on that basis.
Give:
19,21
